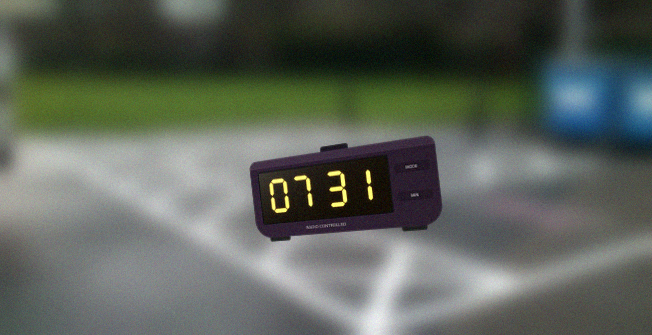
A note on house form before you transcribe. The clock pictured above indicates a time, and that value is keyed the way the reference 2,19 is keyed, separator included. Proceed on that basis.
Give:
7,31
